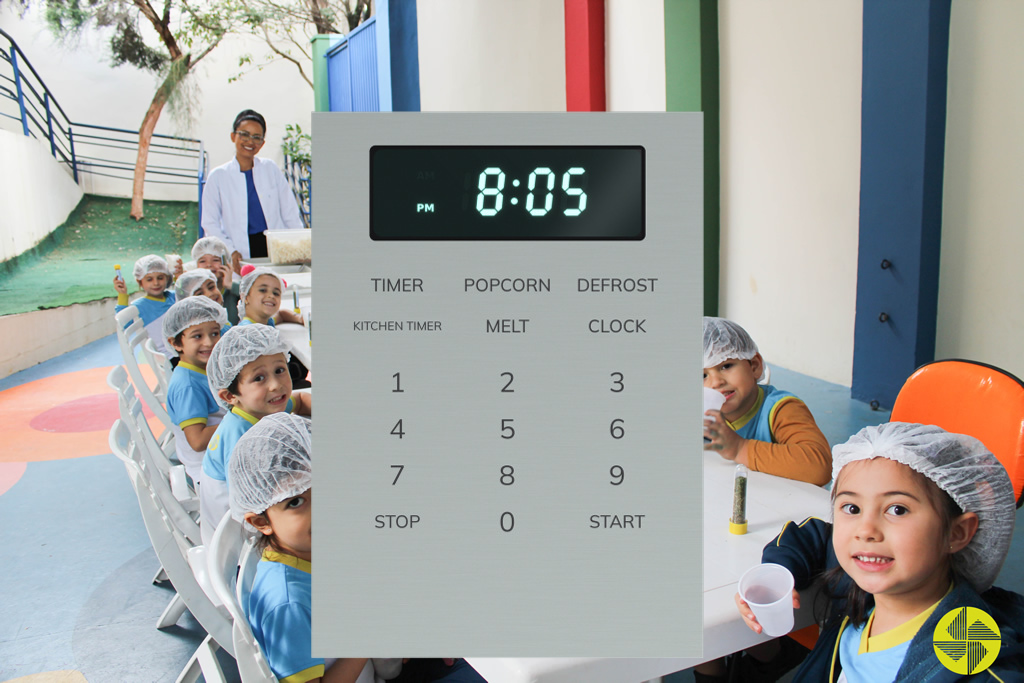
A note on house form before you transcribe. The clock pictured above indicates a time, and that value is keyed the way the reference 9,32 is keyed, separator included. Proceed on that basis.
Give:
8,05
